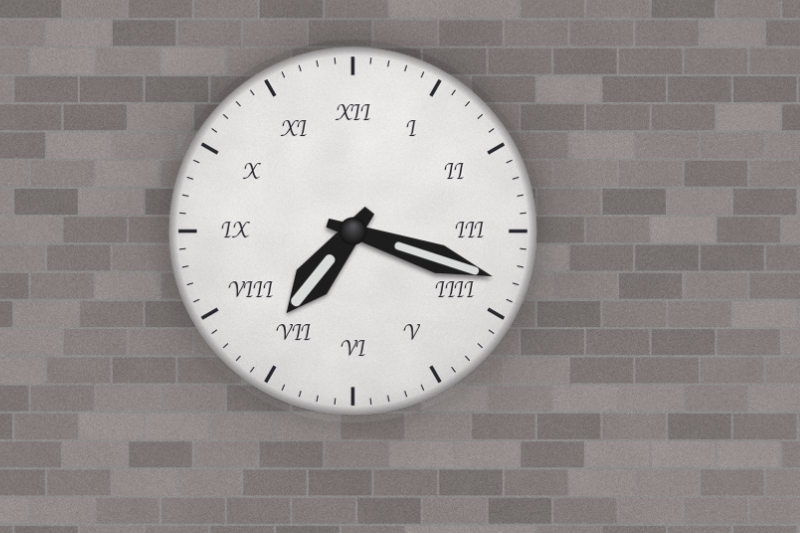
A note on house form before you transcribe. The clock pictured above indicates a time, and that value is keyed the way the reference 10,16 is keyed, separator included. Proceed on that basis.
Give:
7,18
